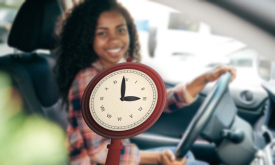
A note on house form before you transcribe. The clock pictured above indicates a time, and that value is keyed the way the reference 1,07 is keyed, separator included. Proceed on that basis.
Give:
2,59
